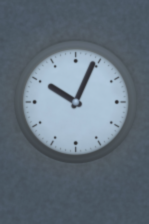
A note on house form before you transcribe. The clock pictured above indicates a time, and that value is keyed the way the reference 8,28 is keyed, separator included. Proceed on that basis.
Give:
10,04
